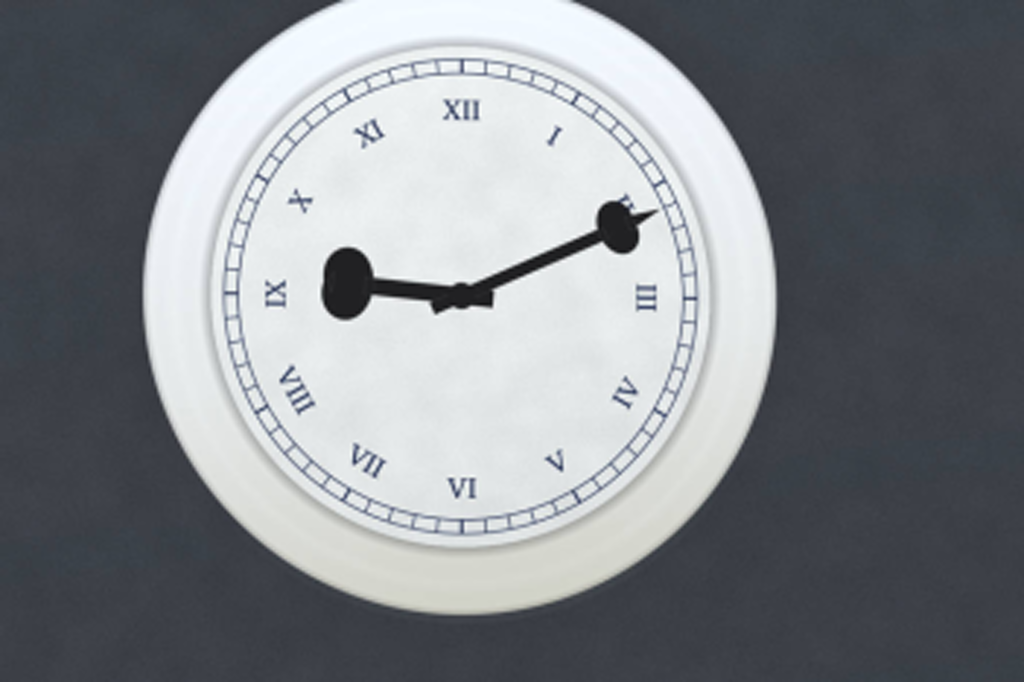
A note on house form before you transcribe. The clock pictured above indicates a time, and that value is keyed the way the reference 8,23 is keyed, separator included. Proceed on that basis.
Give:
9,11
